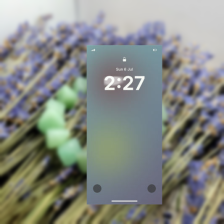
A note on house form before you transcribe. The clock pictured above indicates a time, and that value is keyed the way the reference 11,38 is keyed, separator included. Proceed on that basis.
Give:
2,27
